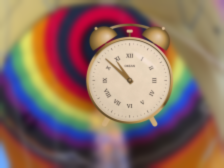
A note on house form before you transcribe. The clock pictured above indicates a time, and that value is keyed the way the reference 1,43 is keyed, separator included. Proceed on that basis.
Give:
10,52
